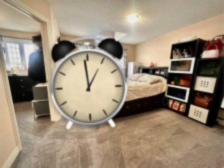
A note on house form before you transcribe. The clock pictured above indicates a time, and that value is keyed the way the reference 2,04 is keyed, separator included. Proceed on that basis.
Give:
12,59
